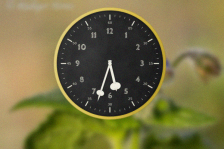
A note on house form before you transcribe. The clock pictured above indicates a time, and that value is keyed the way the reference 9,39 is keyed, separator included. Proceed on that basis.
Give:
5,33
